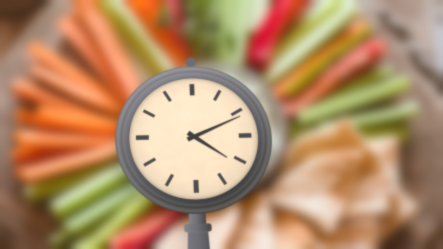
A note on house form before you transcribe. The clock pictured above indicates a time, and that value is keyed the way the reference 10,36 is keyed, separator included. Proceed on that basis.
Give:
4,11
